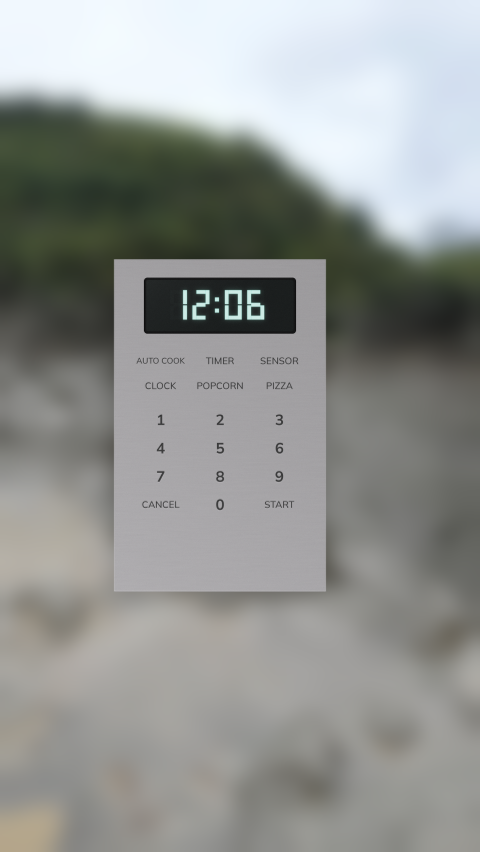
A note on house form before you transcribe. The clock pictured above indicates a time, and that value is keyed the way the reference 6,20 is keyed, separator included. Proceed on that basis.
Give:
12,06
